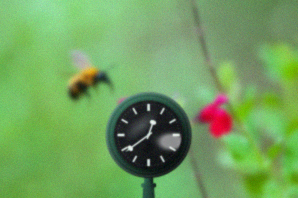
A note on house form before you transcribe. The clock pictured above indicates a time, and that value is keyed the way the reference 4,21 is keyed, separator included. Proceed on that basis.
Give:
12,39
